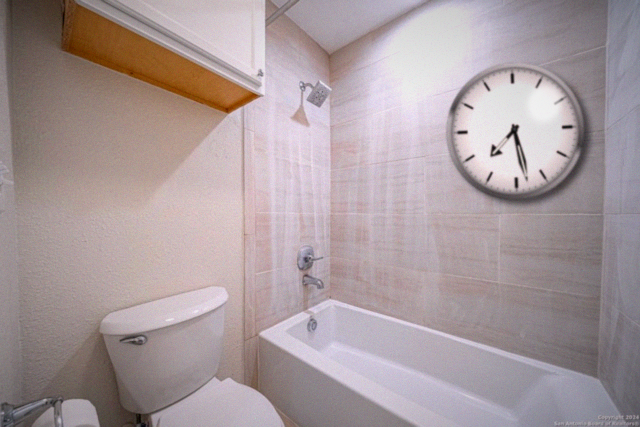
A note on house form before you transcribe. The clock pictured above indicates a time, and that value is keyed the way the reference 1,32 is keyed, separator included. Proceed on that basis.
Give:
7,28
